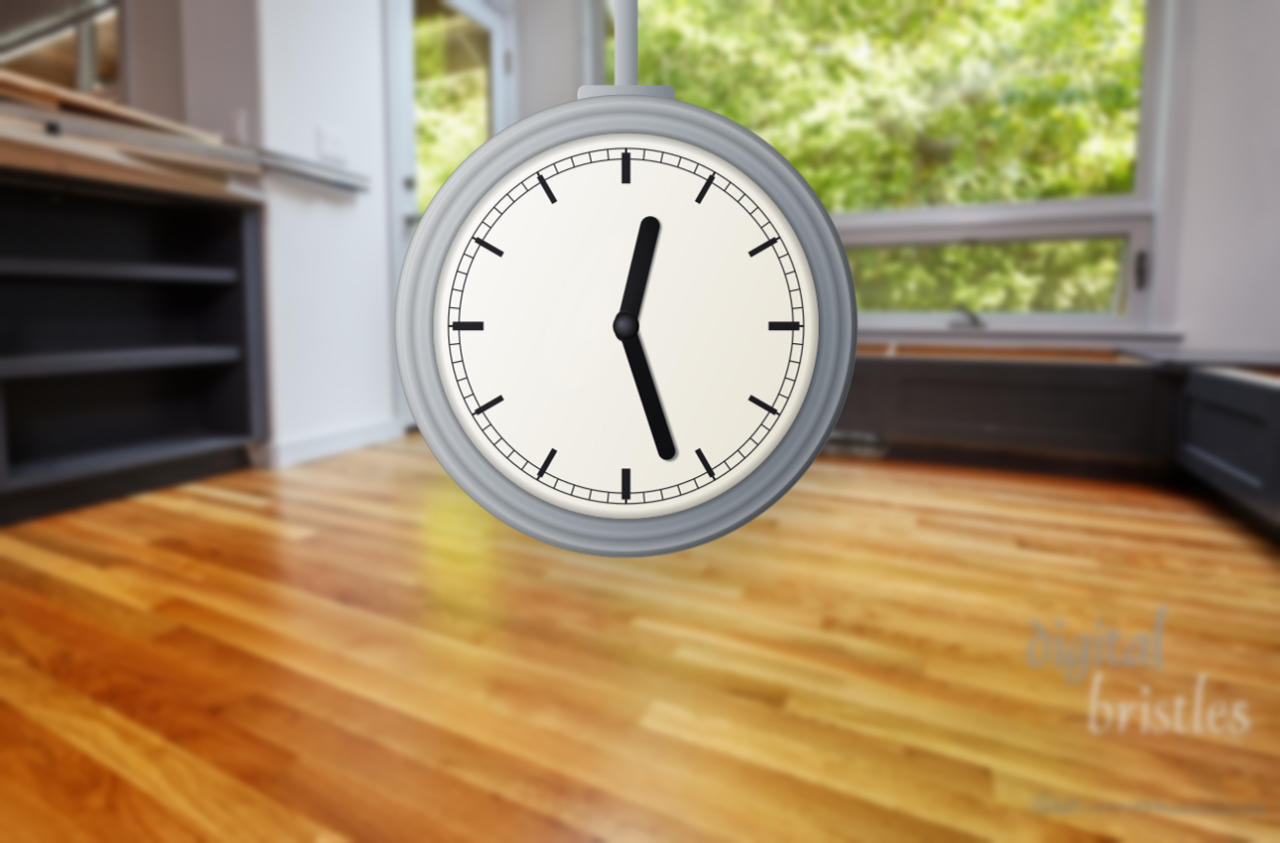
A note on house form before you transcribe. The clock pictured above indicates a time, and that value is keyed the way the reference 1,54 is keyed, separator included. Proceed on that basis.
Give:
12,27
